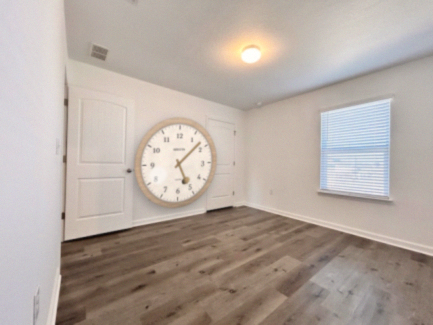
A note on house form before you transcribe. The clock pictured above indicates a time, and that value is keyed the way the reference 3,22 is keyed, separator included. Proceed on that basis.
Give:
5,08
